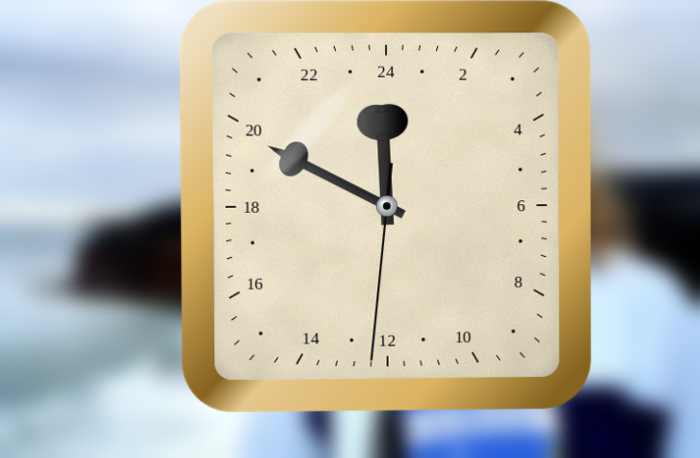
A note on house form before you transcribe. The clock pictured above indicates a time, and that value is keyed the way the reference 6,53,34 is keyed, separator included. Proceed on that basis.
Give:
23,49,31
